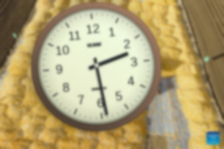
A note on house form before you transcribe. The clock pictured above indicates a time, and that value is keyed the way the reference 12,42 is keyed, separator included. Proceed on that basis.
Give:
2,29
